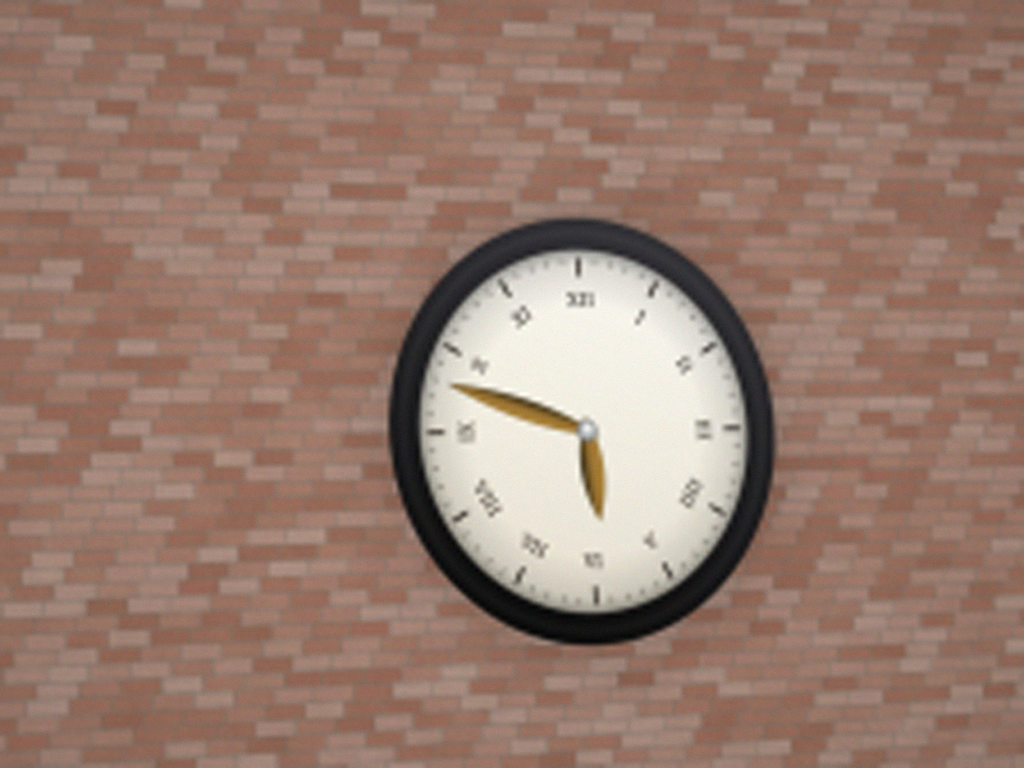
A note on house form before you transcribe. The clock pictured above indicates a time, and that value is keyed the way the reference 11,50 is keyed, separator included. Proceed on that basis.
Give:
5,48
